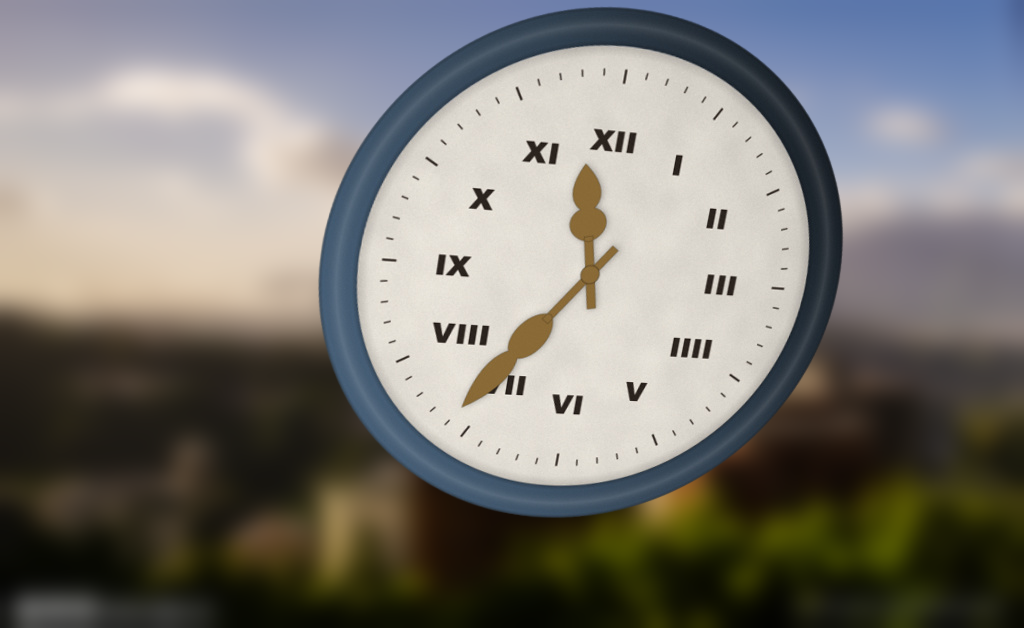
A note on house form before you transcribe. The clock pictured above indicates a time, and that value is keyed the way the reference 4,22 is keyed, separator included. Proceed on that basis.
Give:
11,36
